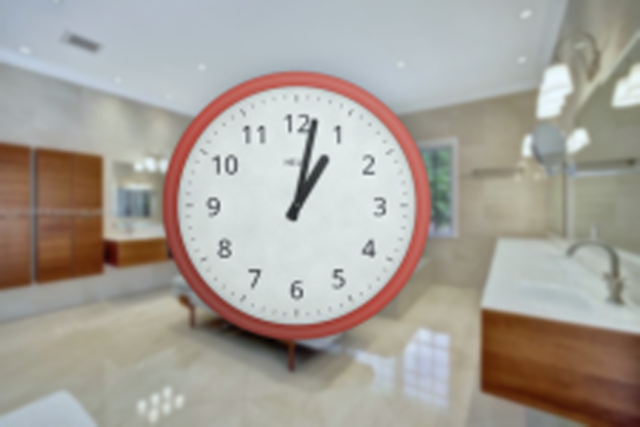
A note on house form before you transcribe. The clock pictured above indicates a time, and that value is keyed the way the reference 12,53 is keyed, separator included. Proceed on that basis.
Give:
1,02
